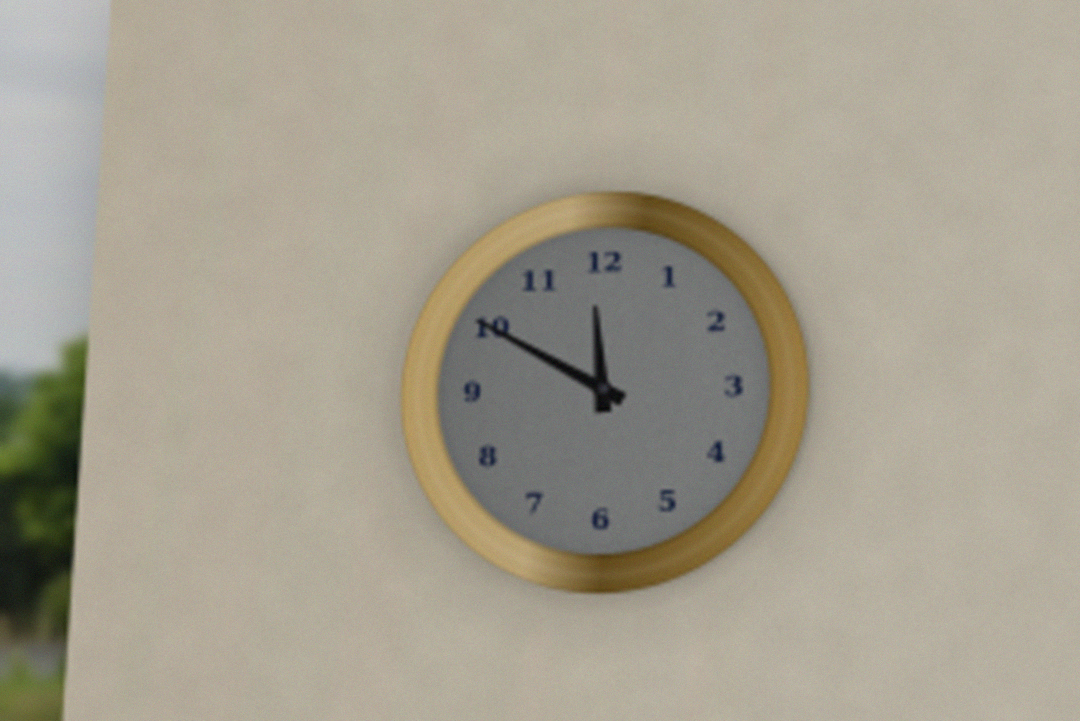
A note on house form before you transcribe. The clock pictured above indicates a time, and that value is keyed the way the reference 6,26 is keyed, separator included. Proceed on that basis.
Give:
11,50
